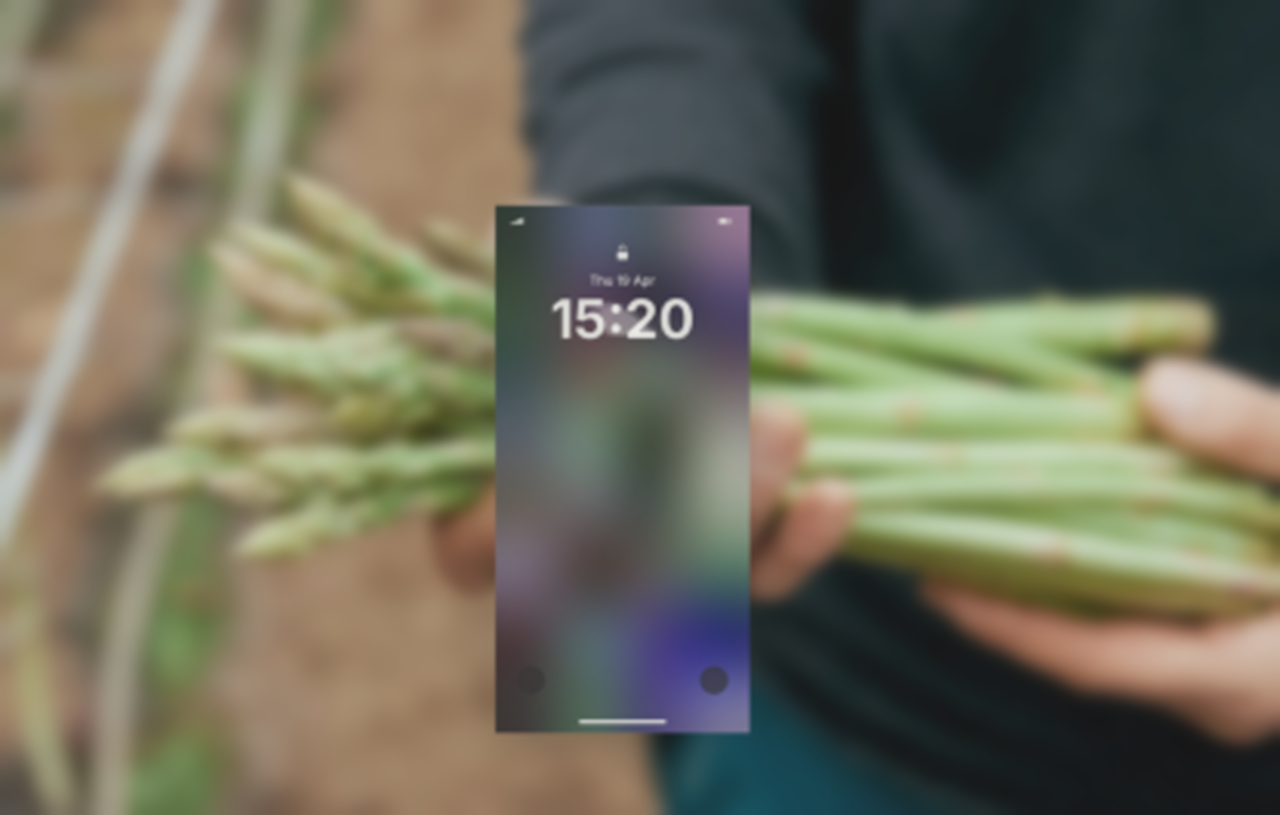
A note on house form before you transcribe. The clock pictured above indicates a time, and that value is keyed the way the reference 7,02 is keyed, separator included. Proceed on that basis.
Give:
15,20
